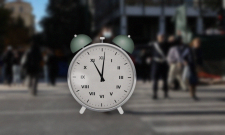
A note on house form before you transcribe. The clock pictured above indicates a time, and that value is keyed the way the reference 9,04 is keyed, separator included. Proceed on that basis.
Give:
11,01
